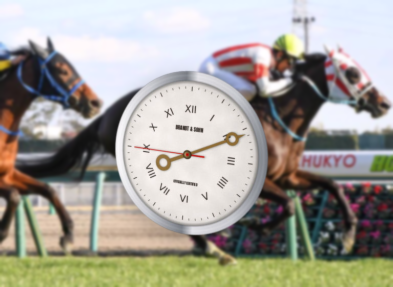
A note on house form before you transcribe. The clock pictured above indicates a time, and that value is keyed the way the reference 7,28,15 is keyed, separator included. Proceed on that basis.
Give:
8,10,45
